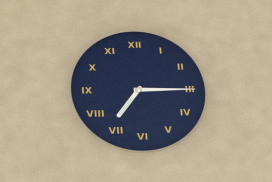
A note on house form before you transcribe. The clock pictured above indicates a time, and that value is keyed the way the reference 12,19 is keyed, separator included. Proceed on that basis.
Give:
7,15
